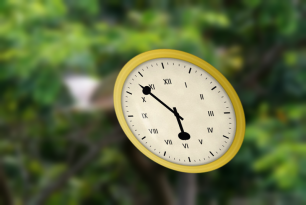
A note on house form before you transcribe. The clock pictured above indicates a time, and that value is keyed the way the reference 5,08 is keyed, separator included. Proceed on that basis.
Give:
5,53
